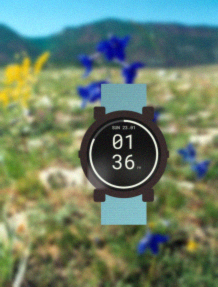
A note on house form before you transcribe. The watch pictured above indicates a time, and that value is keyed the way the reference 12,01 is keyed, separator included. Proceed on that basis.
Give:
1,36
